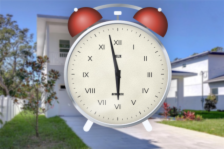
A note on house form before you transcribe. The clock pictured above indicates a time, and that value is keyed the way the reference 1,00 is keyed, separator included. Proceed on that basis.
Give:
5,58
